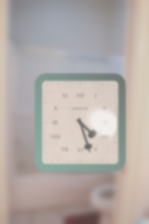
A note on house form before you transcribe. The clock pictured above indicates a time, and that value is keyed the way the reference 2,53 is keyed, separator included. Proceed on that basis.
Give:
4,27
